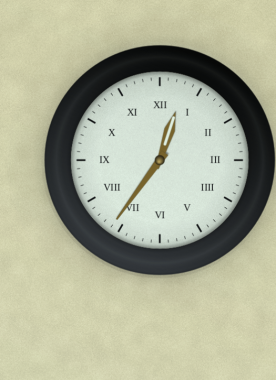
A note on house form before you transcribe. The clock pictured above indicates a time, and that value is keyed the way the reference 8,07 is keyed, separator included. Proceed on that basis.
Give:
12,36
